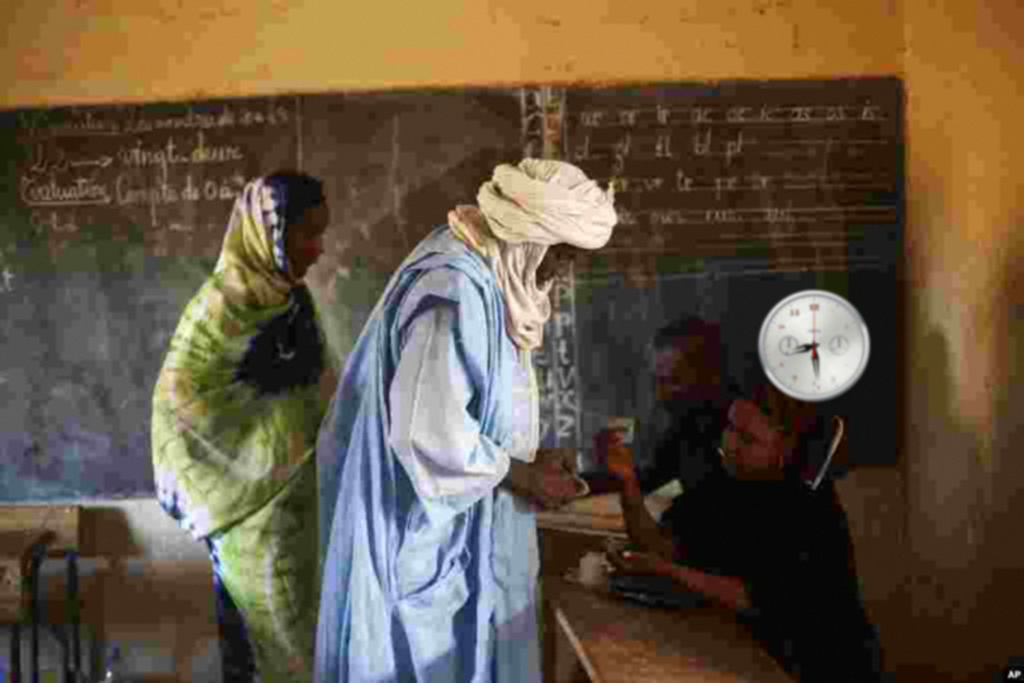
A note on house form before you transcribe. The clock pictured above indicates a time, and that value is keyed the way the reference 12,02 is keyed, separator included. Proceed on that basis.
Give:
8,29
